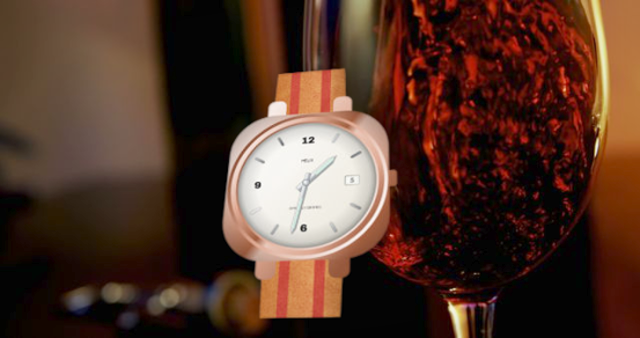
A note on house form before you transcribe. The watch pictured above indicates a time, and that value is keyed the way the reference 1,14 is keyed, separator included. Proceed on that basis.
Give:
1,32
